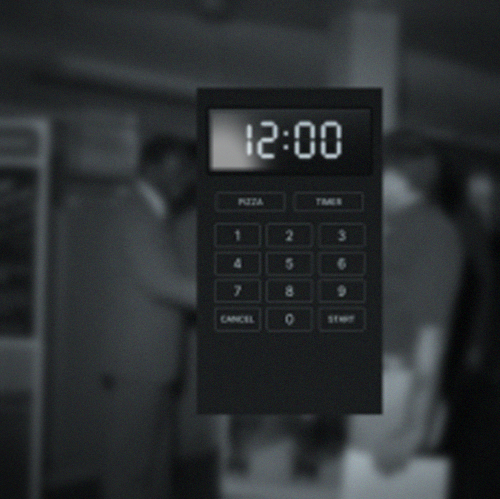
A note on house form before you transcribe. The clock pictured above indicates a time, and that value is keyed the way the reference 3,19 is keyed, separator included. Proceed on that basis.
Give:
12,00
